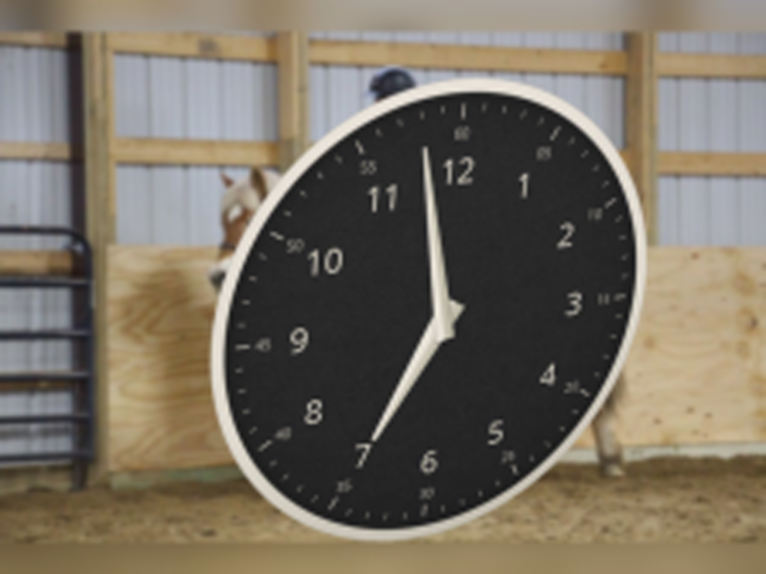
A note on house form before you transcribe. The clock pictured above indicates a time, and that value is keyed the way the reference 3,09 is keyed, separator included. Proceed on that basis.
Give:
6,58
